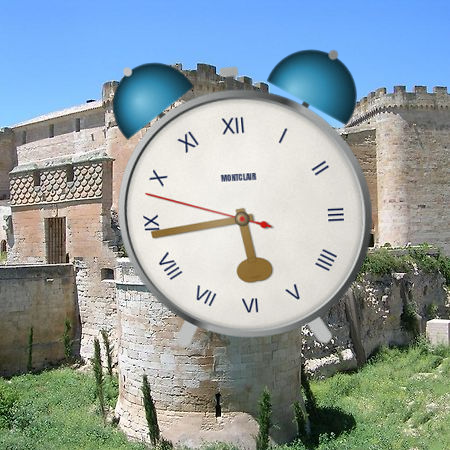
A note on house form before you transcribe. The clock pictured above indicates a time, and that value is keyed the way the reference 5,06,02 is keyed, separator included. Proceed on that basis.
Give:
5,43,48
